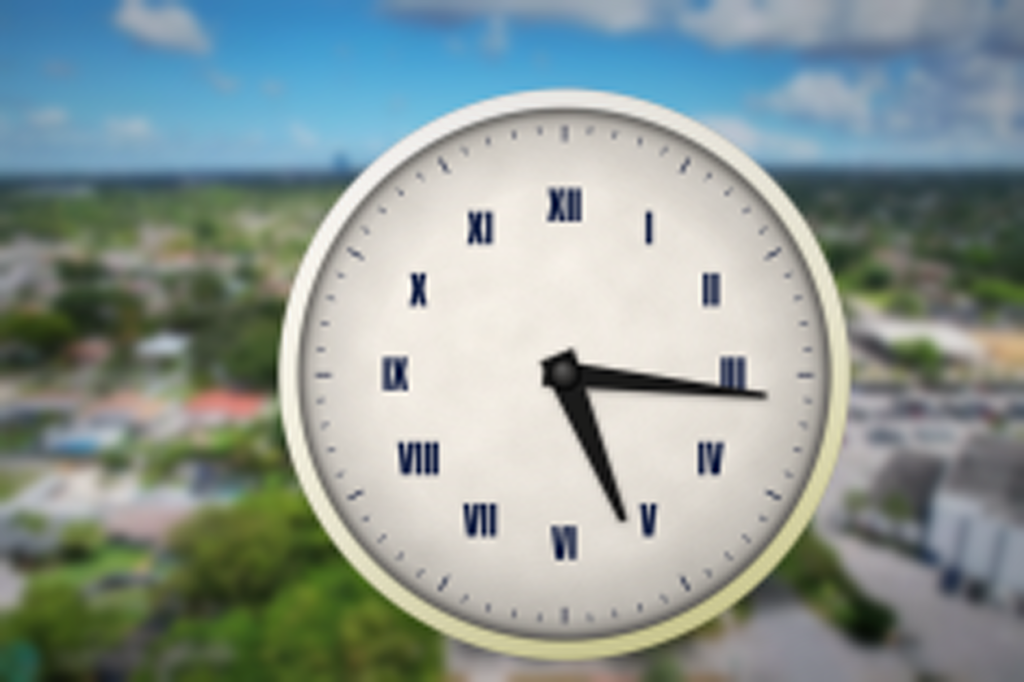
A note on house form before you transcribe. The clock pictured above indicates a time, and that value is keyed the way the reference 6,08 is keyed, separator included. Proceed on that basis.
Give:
5,16
